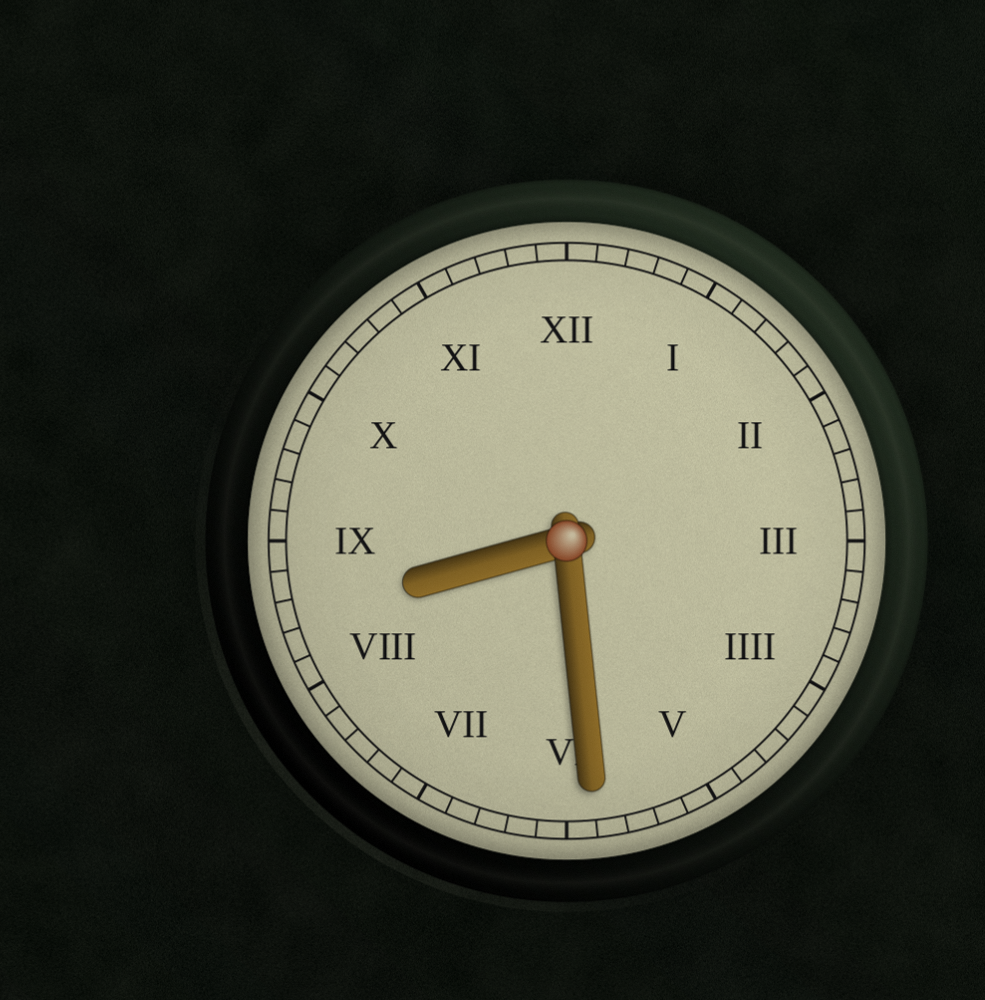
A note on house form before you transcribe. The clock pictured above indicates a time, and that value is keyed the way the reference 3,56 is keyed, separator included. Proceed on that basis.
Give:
8,29
